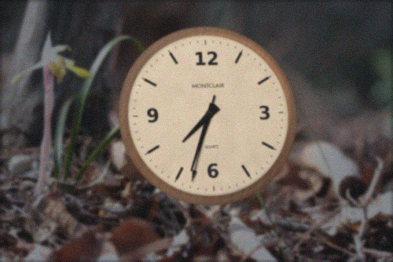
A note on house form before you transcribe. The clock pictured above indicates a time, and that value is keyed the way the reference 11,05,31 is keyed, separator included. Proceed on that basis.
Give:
7,33,33
